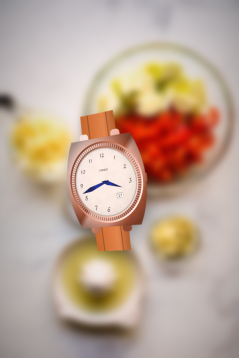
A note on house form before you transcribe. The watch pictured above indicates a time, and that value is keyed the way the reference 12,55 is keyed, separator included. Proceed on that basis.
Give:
3,42
